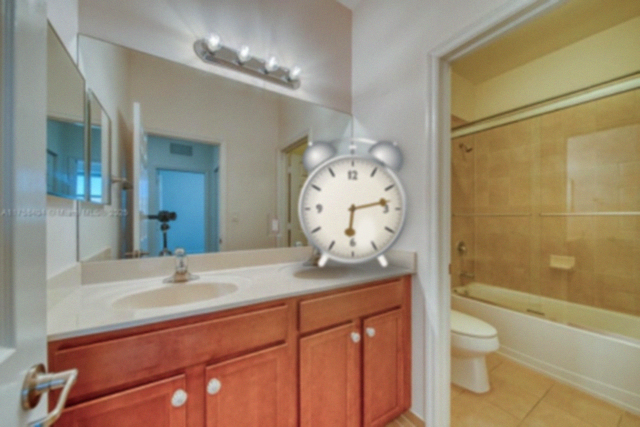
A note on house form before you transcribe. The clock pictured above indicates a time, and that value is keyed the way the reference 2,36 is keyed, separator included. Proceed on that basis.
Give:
6,13
